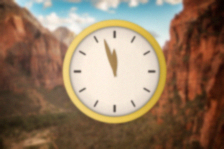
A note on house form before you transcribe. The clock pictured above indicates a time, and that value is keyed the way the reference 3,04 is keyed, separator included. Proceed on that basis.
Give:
11,57
